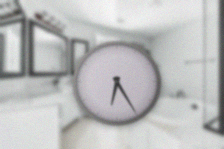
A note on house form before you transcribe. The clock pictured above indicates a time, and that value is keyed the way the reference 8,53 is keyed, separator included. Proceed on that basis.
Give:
6,25
